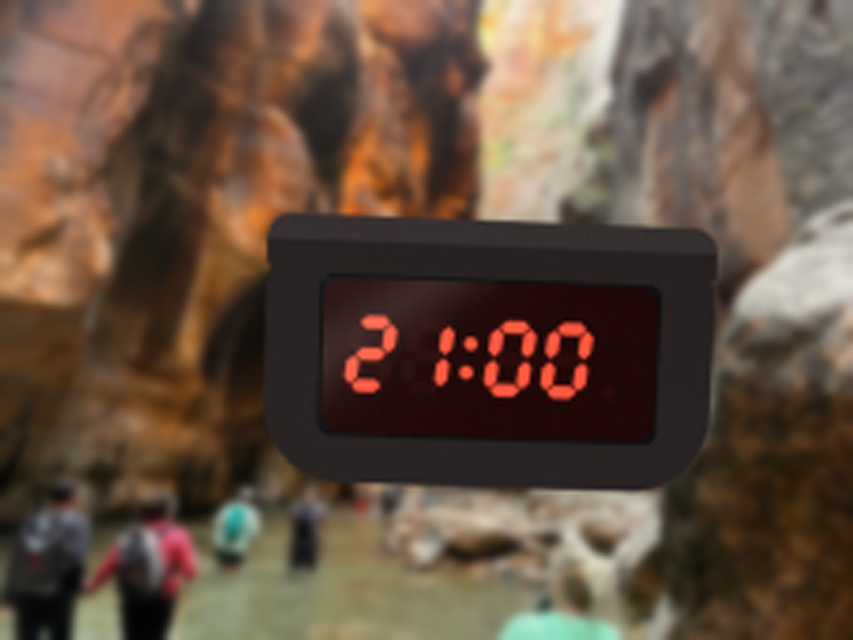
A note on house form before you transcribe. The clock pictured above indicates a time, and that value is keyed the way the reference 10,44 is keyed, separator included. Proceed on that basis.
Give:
21,00
